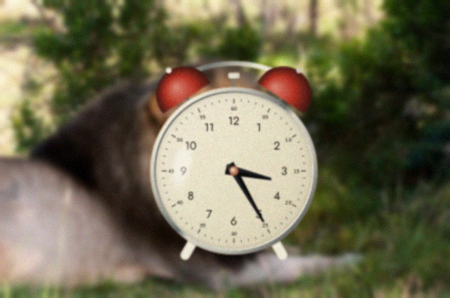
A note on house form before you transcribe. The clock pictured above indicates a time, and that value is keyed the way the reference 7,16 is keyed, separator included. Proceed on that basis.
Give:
3,25
